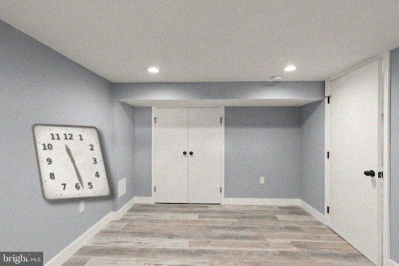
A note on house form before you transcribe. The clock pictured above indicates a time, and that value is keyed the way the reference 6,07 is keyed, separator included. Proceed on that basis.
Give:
11,28
